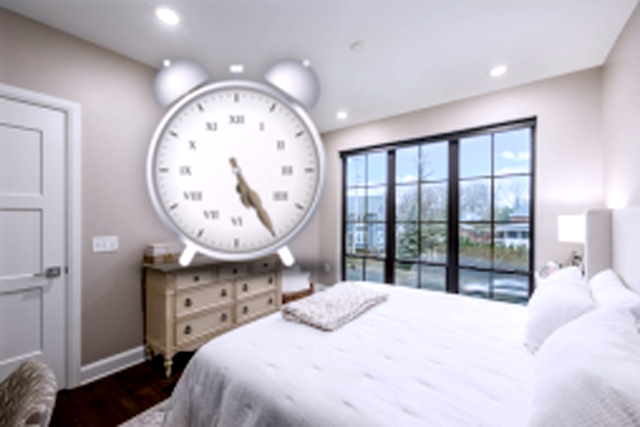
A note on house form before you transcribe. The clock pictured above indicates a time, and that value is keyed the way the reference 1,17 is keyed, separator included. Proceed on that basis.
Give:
5,25
